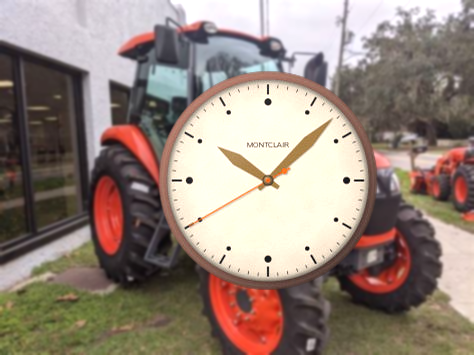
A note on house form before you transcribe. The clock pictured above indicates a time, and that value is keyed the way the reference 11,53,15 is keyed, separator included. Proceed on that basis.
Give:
10,07,40
